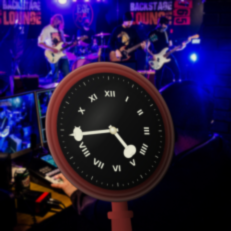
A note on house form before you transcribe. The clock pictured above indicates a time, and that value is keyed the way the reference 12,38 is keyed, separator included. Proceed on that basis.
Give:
4,44
